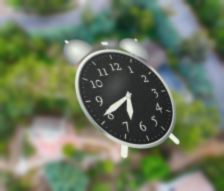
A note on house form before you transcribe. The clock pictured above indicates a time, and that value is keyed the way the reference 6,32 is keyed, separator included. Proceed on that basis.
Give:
6,41
